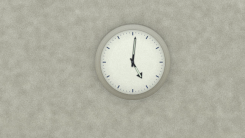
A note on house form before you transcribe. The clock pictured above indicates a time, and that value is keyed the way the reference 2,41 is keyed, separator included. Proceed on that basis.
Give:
5,01
